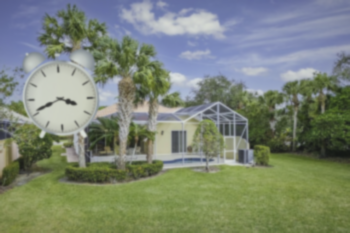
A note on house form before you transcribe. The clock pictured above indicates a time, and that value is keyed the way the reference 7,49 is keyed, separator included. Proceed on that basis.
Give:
3,41
